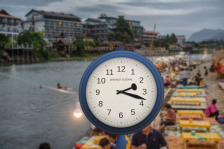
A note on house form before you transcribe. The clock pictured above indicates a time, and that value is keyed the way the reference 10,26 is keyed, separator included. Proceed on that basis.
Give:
2,18
